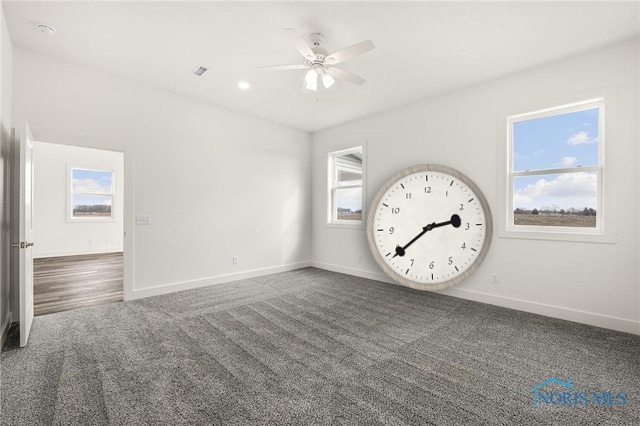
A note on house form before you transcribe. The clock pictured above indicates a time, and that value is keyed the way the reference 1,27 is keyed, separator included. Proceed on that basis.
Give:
2,39
